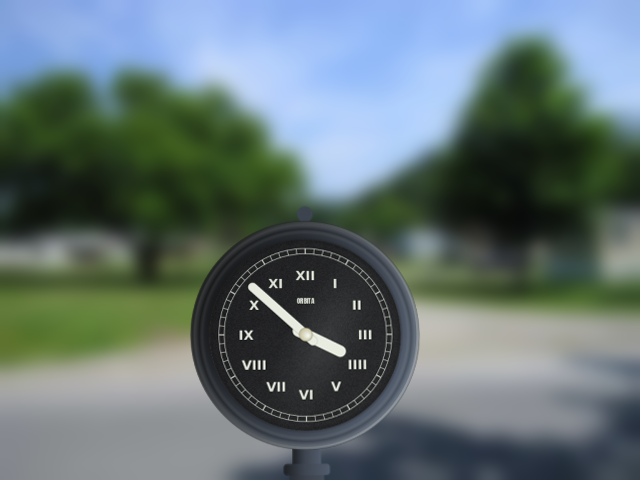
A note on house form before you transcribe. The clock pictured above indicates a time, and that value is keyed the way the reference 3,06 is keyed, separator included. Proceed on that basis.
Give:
3,52
